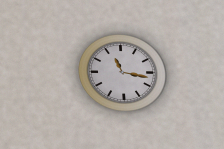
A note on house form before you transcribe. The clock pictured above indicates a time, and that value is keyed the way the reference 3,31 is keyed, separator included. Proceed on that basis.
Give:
11,17
